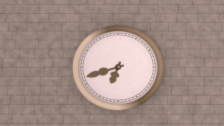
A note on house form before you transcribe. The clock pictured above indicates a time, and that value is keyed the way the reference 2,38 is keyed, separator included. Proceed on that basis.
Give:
6,42
